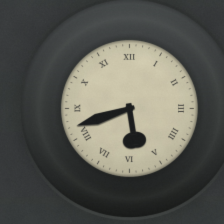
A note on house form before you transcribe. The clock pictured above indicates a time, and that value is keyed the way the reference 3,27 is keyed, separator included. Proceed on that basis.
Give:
5,42
